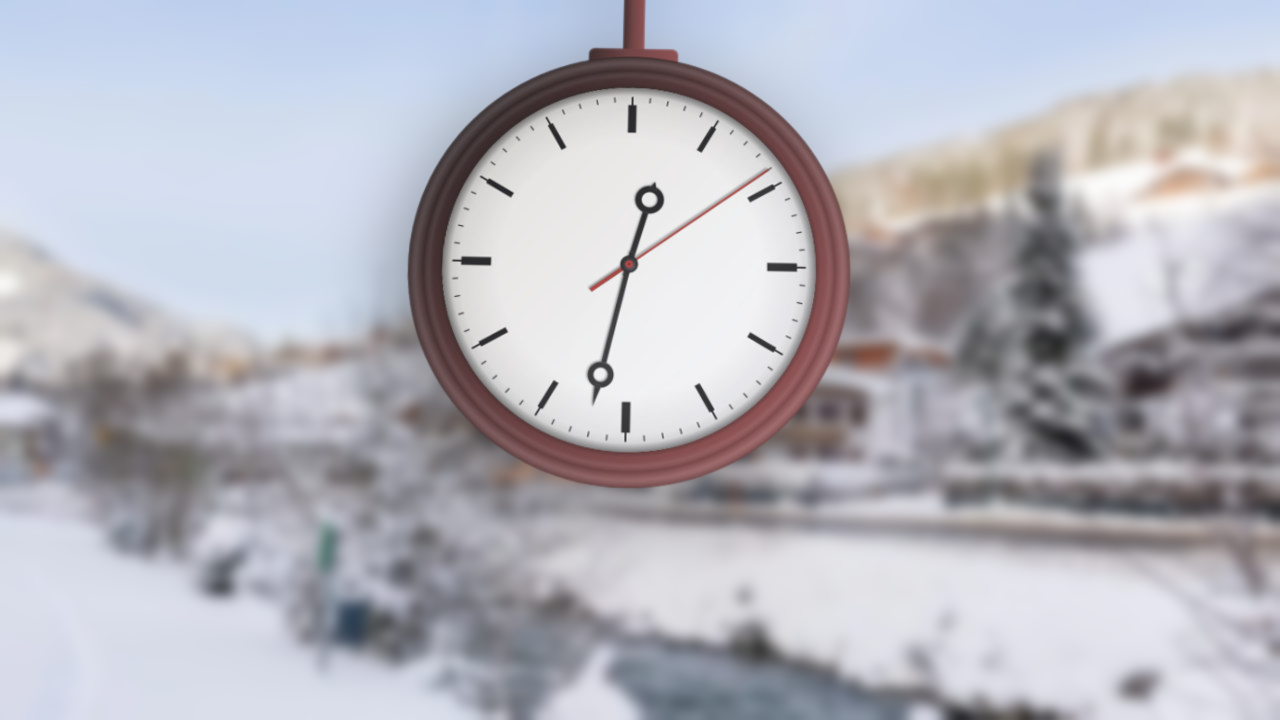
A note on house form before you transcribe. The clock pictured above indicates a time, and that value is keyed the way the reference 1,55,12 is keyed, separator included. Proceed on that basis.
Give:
12,32,09
